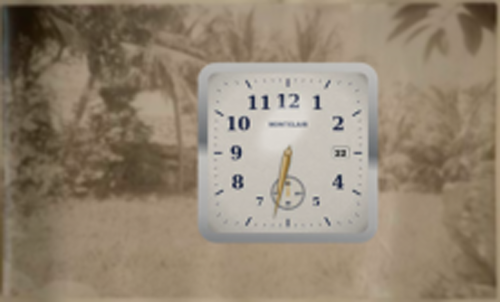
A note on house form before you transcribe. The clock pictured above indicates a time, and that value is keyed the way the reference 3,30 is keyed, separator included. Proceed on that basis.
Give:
6,32
